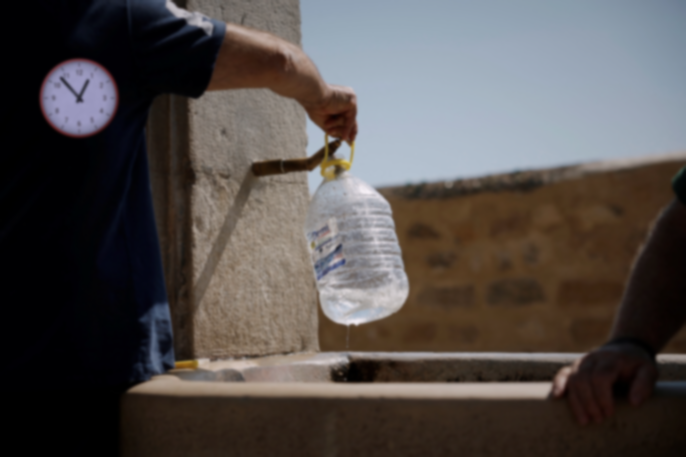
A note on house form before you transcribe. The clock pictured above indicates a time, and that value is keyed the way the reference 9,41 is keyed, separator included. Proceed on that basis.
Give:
12,53
